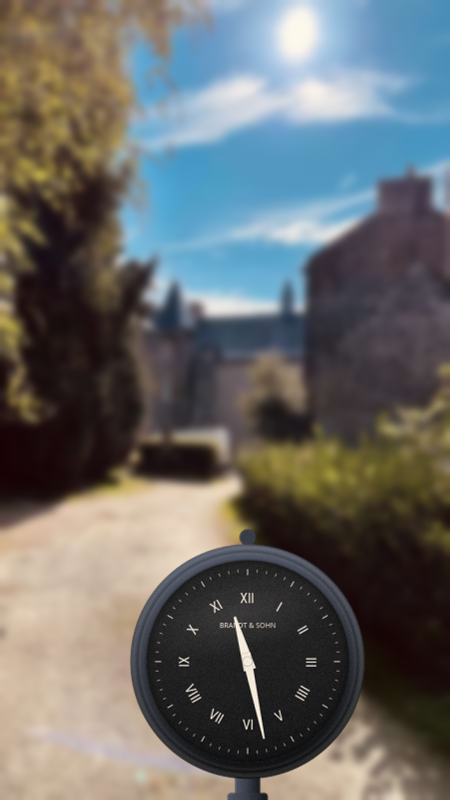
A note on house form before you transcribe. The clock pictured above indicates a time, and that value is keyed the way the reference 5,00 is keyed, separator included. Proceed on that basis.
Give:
11,28
